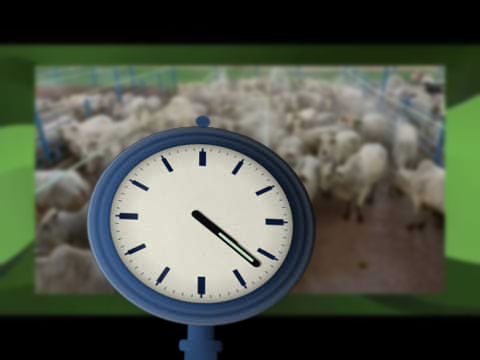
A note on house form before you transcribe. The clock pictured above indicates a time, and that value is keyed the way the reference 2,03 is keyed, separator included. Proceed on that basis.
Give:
4,22
